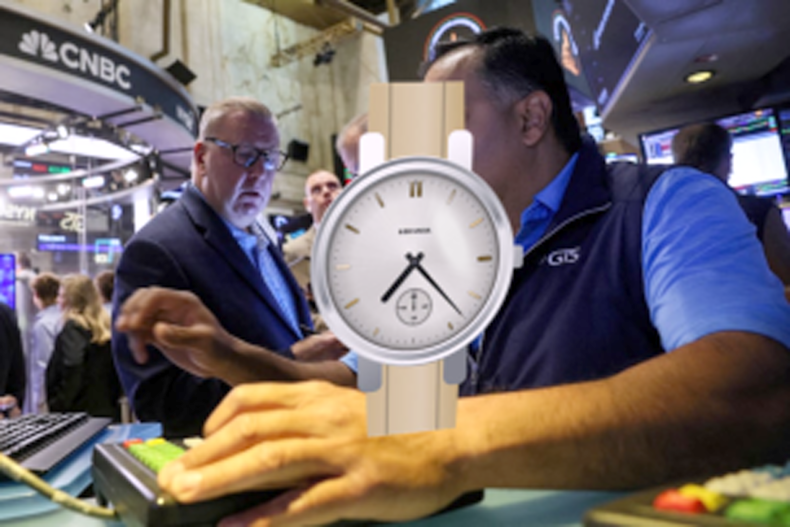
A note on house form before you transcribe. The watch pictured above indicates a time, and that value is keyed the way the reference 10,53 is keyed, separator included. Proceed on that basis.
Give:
7,23
